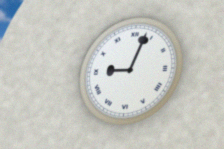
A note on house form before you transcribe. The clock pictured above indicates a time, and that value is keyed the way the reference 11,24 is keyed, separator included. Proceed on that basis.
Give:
9,03
